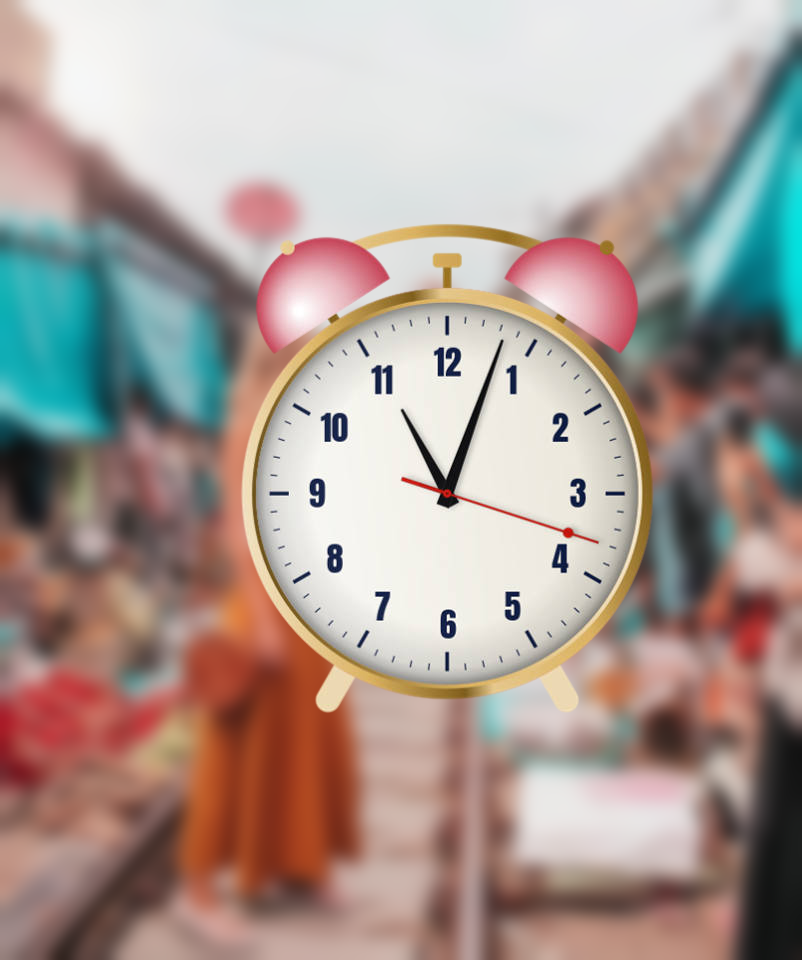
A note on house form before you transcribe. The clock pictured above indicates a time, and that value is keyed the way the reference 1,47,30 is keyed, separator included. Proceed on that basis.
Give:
11,03,18
